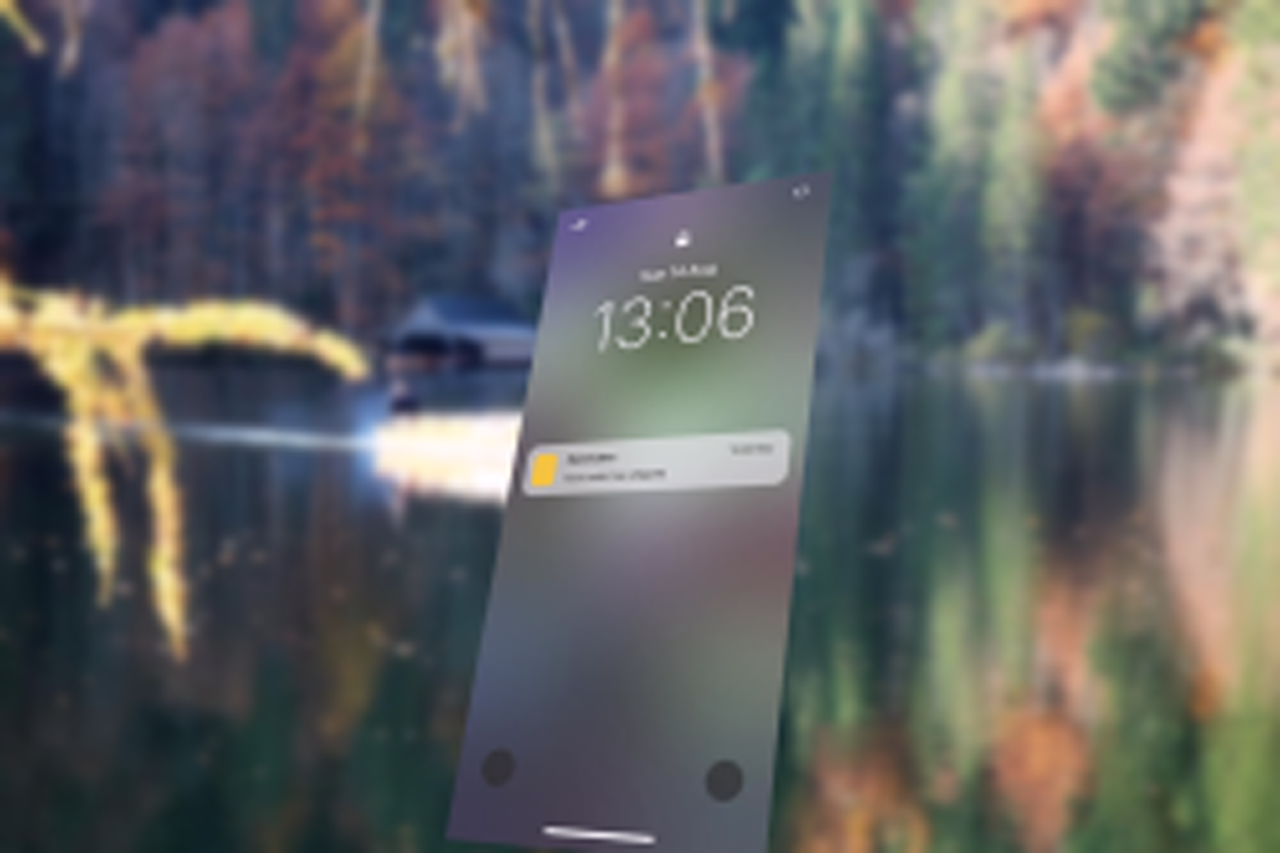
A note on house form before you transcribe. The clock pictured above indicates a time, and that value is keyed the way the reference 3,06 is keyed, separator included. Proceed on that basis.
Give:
13,06
